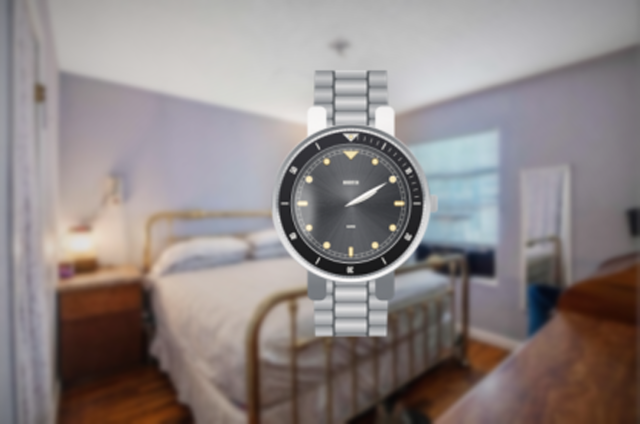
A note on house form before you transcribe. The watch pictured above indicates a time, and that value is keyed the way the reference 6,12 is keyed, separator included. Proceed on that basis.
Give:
2,10
